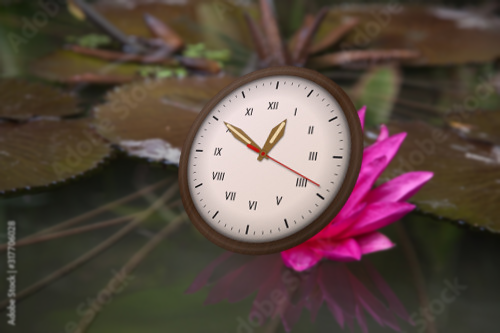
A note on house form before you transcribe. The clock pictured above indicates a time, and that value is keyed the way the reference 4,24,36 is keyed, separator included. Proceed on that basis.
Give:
12,50,19
